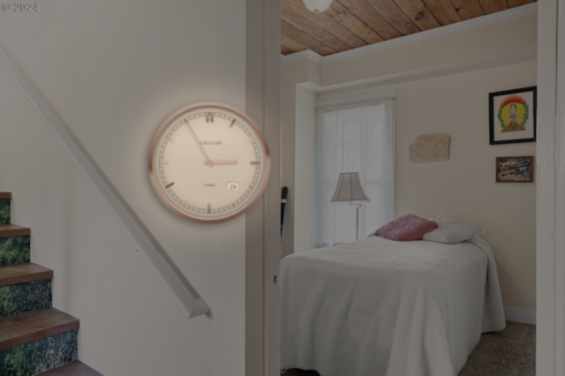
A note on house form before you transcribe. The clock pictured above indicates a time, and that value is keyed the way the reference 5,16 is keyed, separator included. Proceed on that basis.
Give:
2,55
